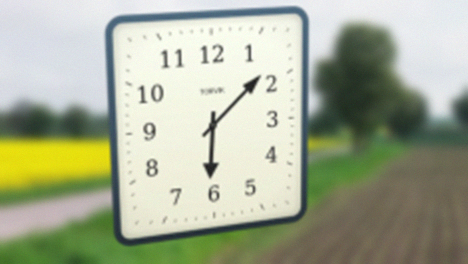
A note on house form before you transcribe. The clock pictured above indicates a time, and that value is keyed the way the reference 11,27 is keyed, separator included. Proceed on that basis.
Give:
6,08
